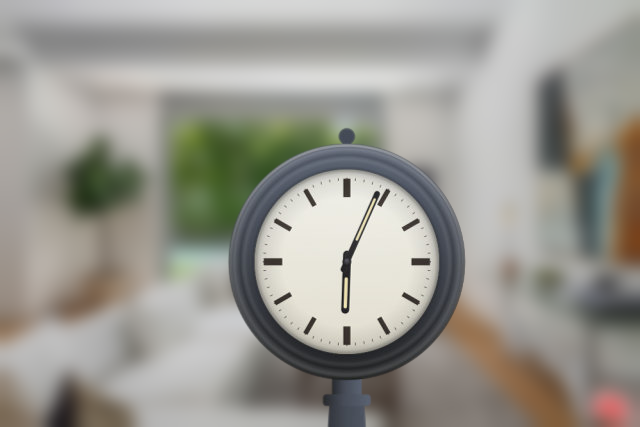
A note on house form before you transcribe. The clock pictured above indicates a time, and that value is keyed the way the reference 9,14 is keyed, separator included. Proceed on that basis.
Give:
6,04
